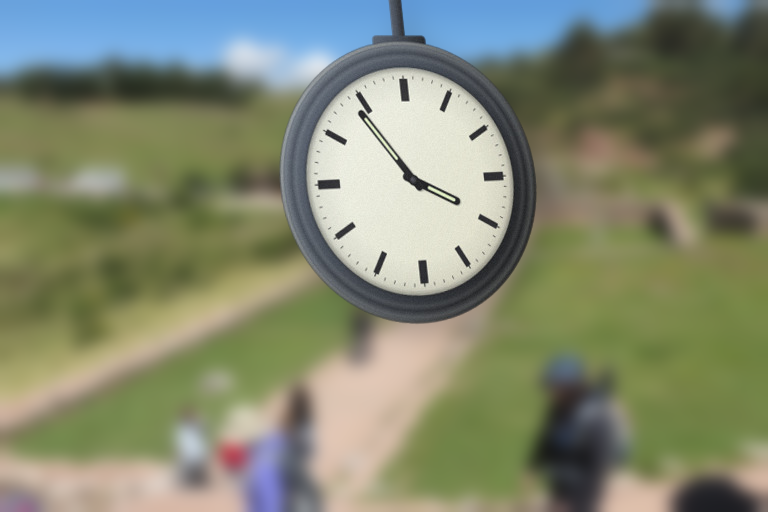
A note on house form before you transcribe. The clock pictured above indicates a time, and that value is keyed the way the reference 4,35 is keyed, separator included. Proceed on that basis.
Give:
3,54
